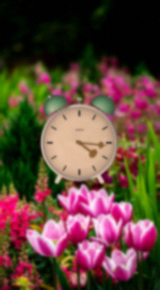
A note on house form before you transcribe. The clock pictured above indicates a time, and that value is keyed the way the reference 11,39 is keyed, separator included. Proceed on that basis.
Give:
4,16
